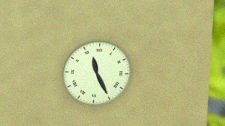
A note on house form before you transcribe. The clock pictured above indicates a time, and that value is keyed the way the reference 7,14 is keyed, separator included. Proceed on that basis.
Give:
11,25
